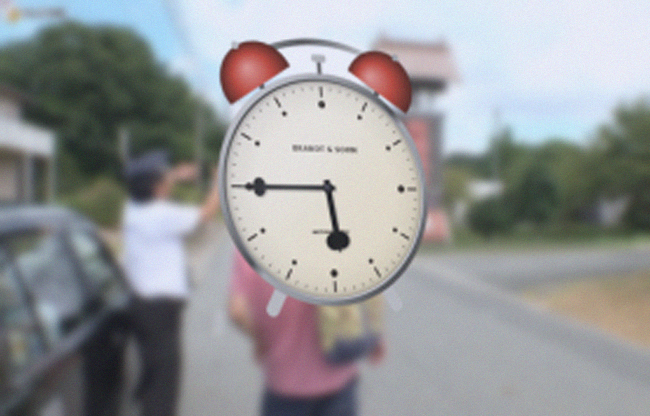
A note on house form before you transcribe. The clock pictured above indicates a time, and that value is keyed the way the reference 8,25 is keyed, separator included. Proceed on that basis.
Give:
5,45
